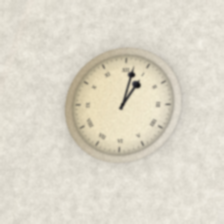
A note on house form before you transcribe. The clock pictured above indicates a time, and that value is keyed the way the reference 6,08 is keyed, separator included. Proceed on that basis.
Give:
1,02
